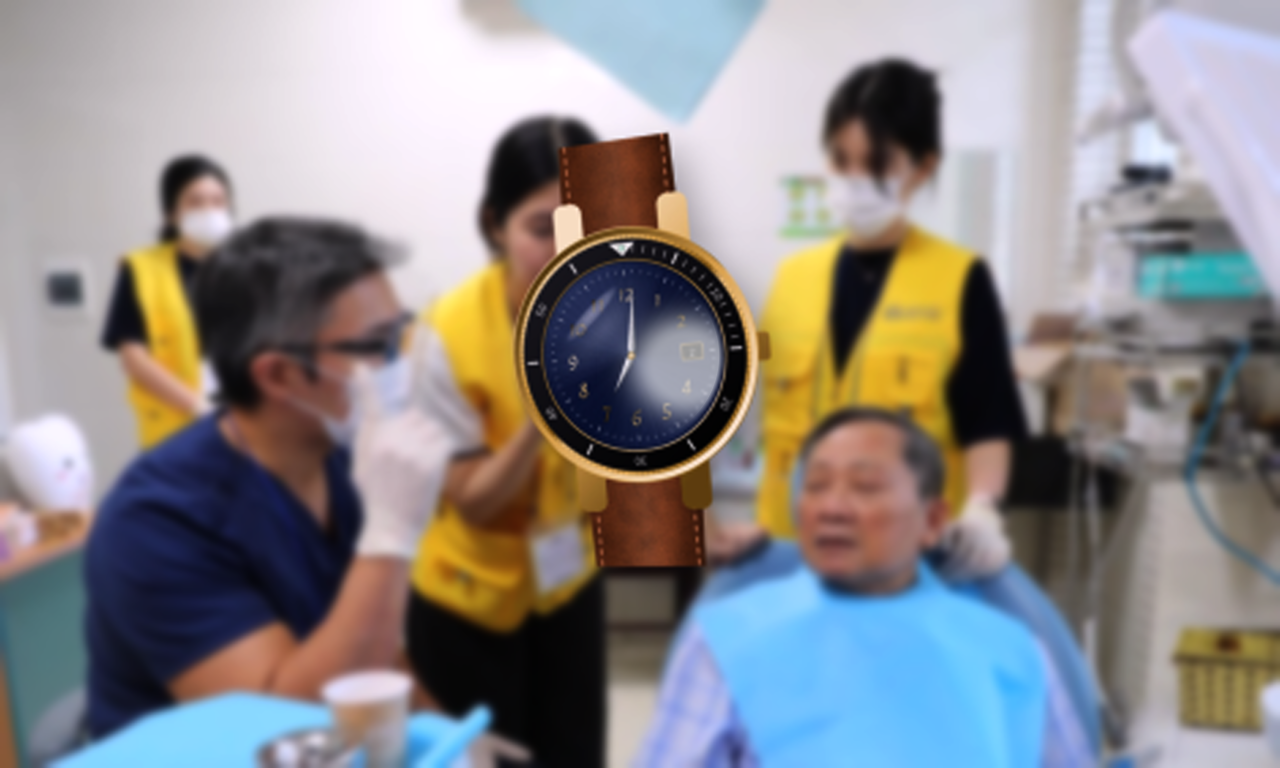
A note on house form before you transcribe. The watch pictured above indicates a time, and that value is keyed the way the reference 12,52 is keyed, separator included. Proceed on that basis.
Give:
7,01
